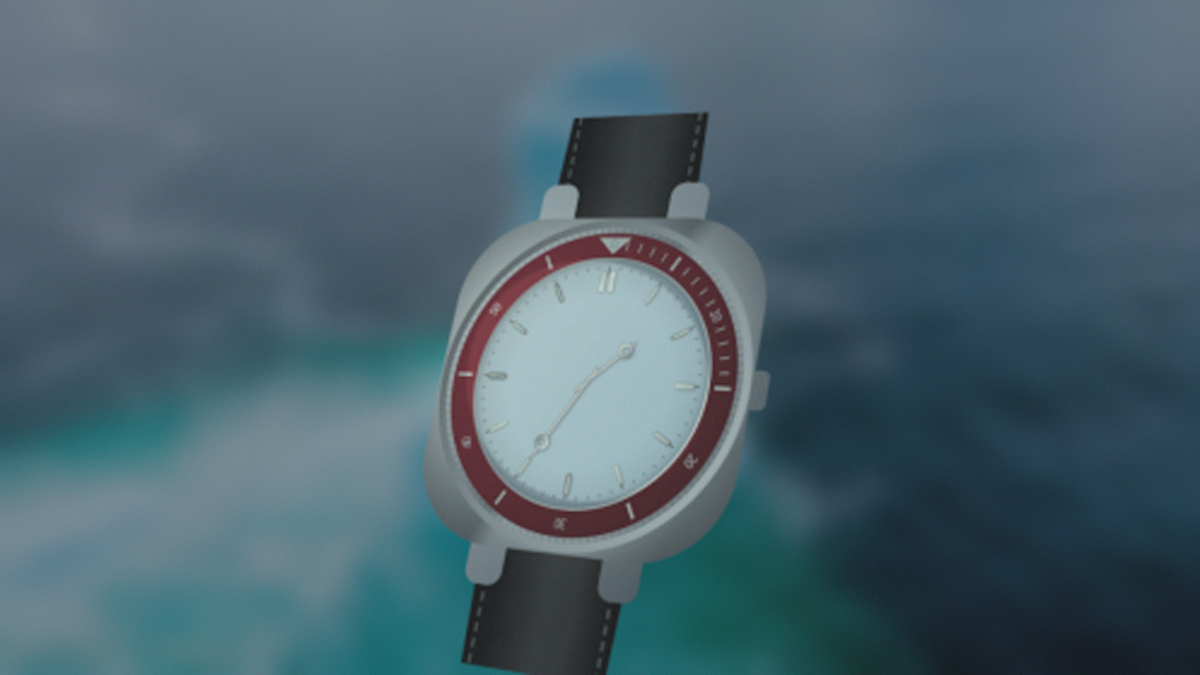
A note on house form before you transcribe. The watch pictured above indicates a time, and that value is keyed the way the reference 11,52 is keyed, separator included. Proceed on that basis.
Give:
1,35
